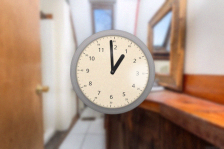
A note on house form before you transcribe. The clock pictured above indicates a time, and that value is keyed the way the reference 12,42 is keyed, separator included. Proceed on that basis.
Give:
12,59
